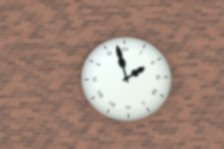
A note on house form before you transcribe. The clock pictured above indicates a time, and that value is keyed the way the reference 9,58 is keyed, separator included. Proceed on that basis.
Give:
1,58
